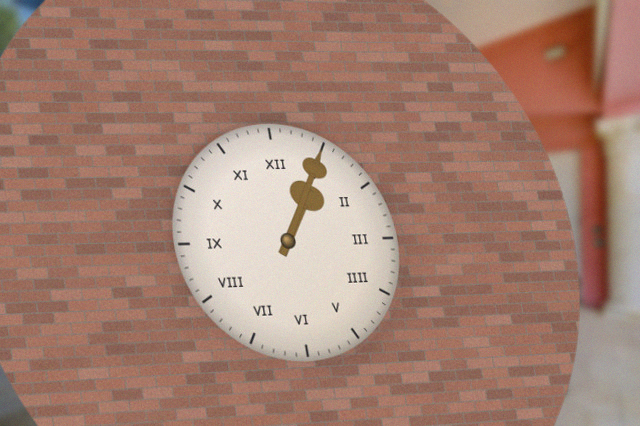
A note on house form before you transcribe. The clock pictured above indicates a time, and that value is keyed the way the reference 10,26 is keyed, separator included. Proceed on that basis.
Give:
1,05
